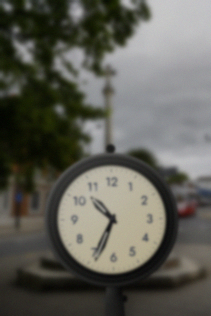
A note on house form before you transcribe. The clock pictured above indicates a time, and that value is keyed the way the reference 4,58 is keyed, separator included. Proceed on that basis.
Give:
10,34
